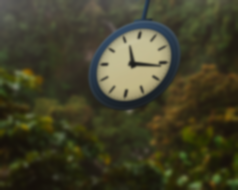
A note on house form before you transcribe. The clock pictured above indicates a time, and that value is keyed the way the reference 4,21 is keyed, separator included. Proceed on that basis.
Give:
11,16
